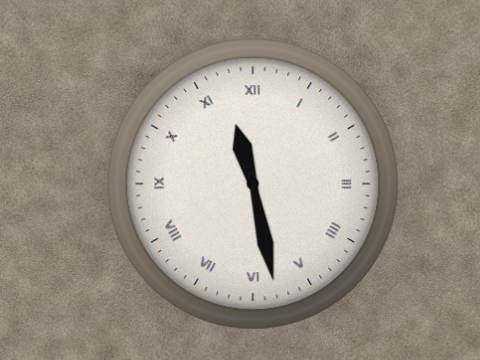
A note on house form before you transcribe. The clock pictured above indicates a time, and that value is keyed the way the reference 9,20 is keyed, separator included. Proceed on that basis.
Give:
11,28
